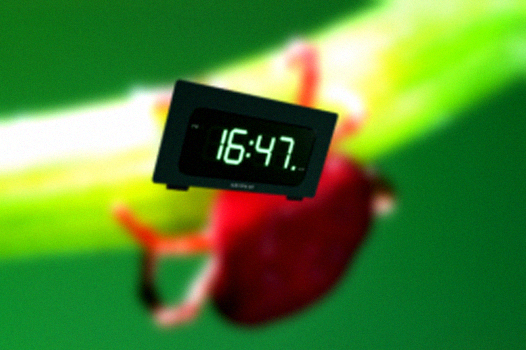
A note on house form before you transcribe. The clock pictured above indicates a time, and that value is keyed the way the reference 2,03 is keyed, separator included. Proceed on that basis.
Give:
16,47
